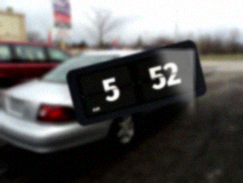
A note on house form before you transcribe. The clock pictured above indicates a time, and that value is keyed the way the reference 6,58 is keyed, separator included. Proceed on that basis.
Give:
5,52
